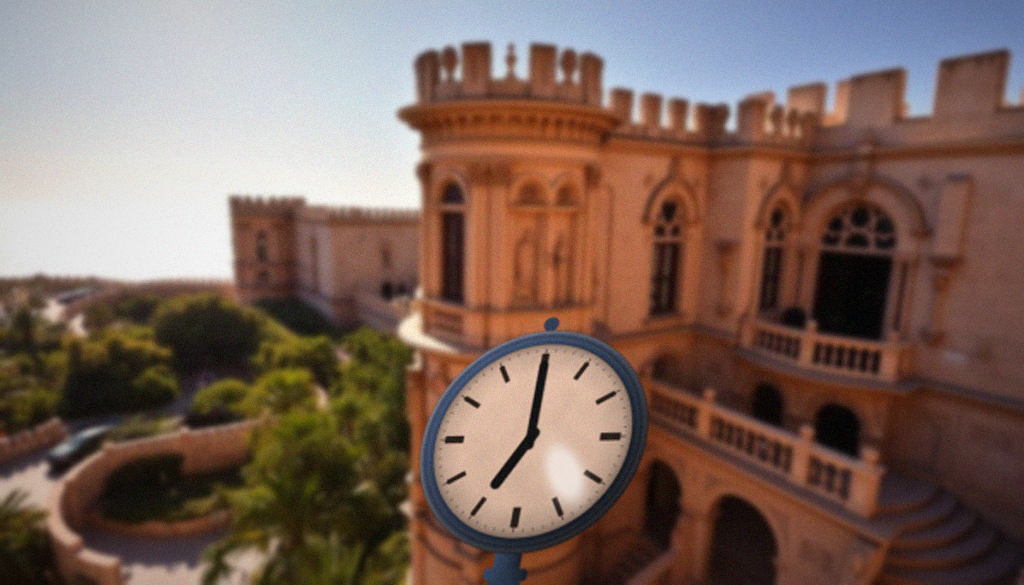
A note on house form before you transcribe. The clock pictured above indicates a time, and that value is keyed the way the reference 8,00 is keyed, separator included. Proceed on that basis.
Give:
7,00
